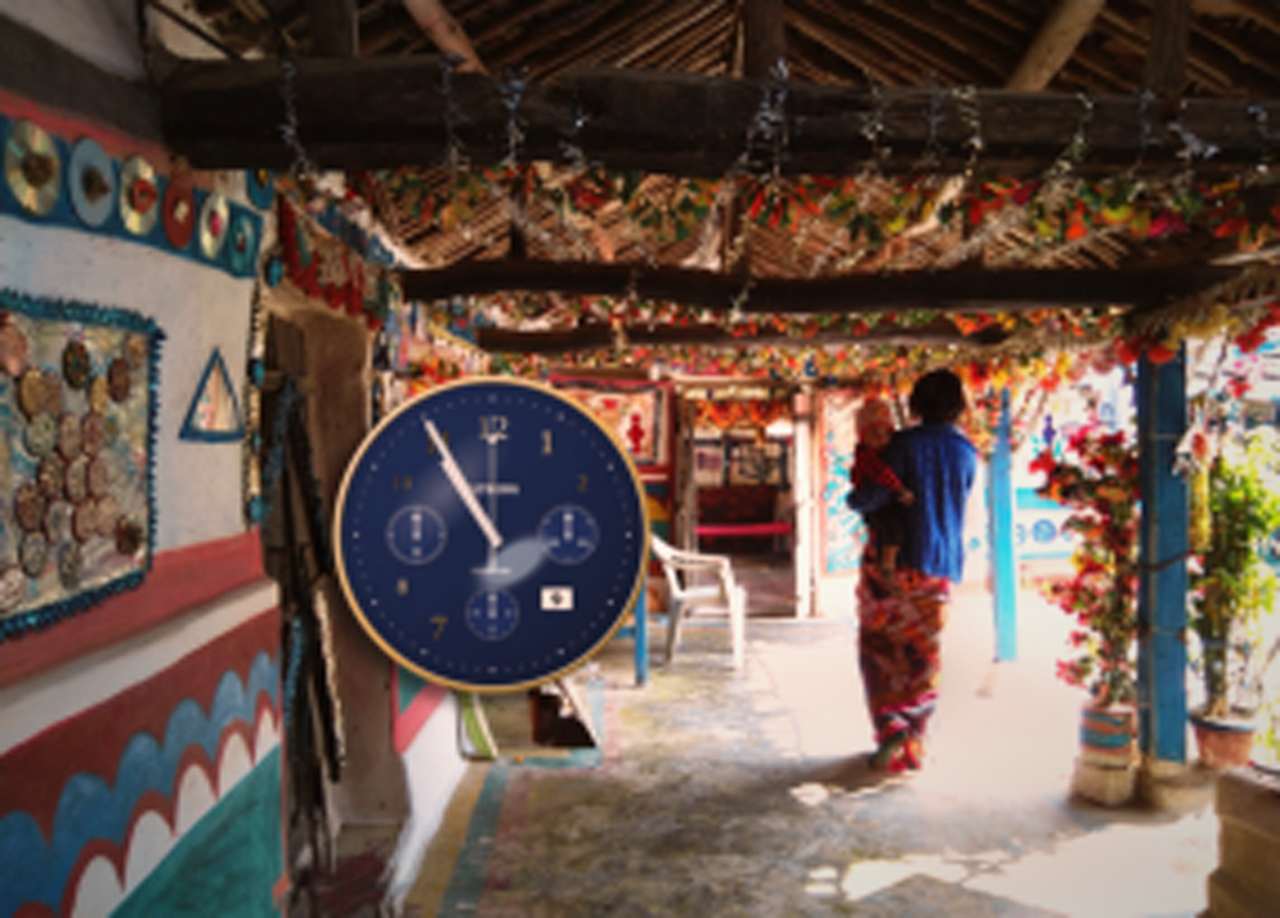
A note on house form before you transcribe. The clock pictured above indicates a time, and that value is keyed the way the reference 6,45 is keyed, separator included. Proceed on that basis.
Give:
10,55
